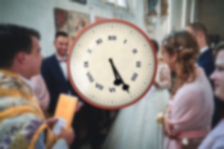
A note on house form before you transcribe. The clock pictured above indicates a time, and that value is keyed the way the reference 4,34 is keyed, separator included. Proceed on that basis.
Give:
5,25
